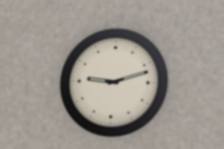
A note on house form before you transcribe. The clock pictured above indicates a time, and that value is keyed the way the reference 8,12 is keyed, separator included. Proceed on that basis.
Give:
9,12
